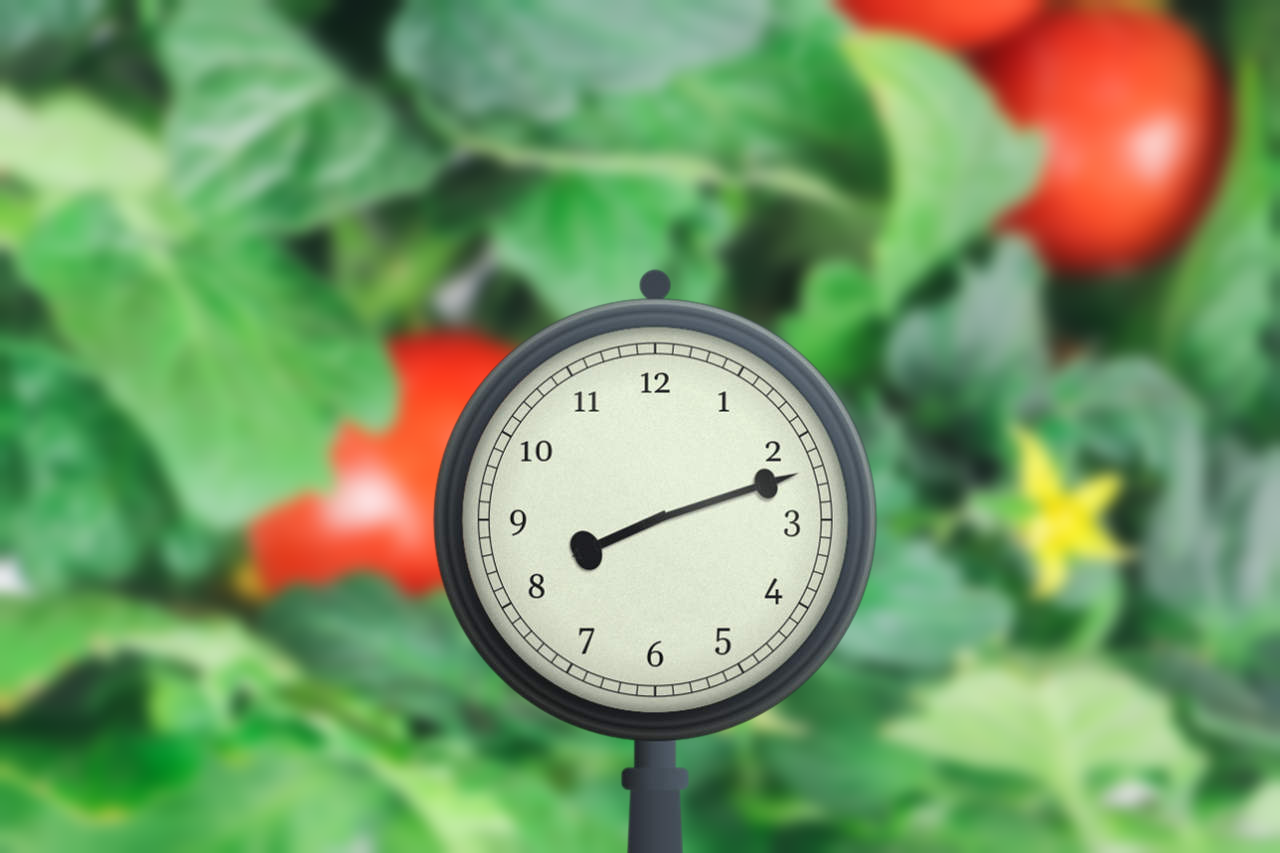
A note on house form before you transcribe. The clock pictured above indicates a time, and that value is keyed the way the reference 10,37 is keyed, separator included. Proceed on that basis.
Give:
8,12
